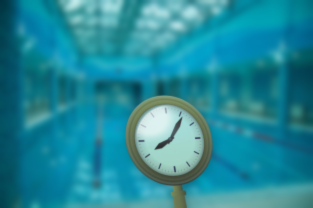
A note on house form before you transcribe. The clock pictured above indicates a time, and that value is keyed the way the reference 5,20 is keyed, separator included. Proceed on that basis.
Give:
8,06
